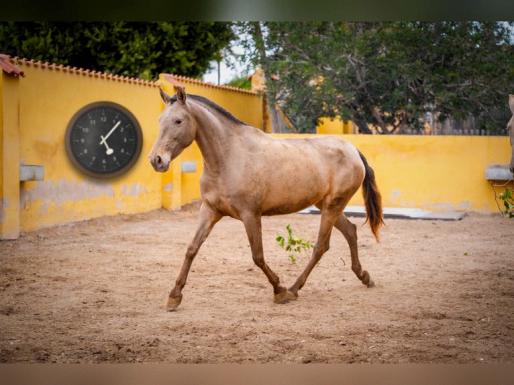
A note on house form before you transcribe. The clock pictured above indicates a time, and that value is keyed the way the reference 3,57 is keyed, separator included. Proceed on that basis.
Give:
5,07
